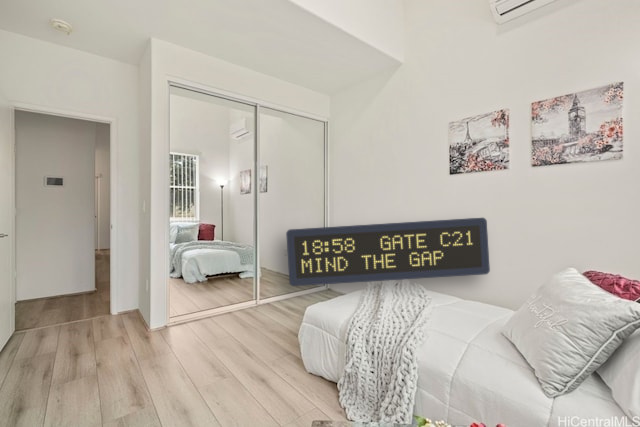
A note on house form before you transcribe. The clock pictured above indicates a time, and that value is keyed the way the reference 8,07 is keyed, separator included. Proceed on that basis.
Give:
18,58
